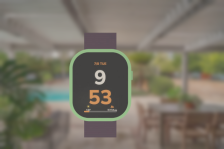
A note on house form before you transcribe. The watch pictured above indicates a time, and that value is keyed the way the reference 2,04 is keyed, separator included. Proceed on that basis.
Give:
9,53
